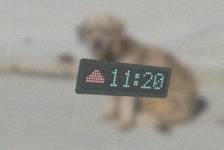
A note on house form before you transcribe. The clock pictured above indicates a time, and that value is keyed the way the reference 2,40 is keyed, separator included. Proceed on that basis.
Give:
11,20
